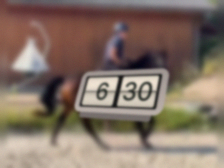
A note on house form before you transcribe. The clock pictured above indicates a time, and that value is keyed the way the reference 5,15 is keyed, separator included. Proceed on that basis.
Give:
6,30
